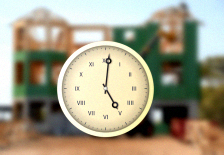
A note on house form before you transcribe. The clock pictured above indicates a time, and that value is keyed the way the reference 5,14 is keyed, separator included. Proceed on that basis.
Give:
5,01
